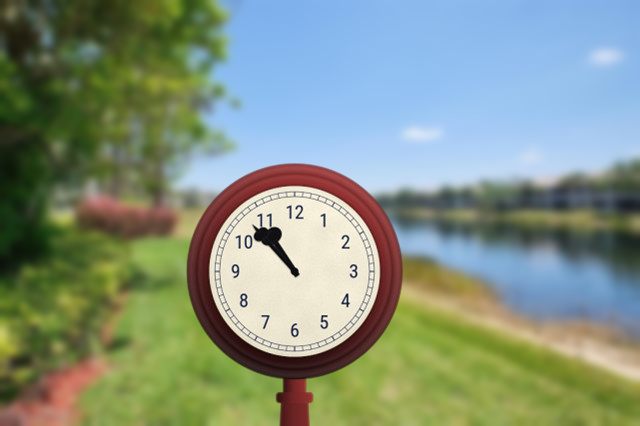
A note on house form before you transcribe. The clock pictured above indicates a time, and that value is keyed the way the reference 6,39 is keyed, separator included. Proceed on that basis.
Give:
10,53
